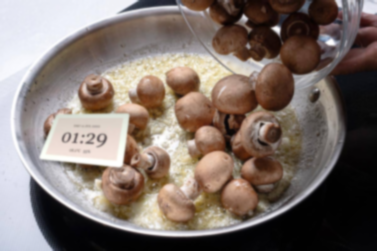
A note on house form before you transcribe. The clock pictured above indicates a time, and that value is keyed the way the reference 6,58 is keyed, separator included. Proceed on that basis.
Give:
1,29
